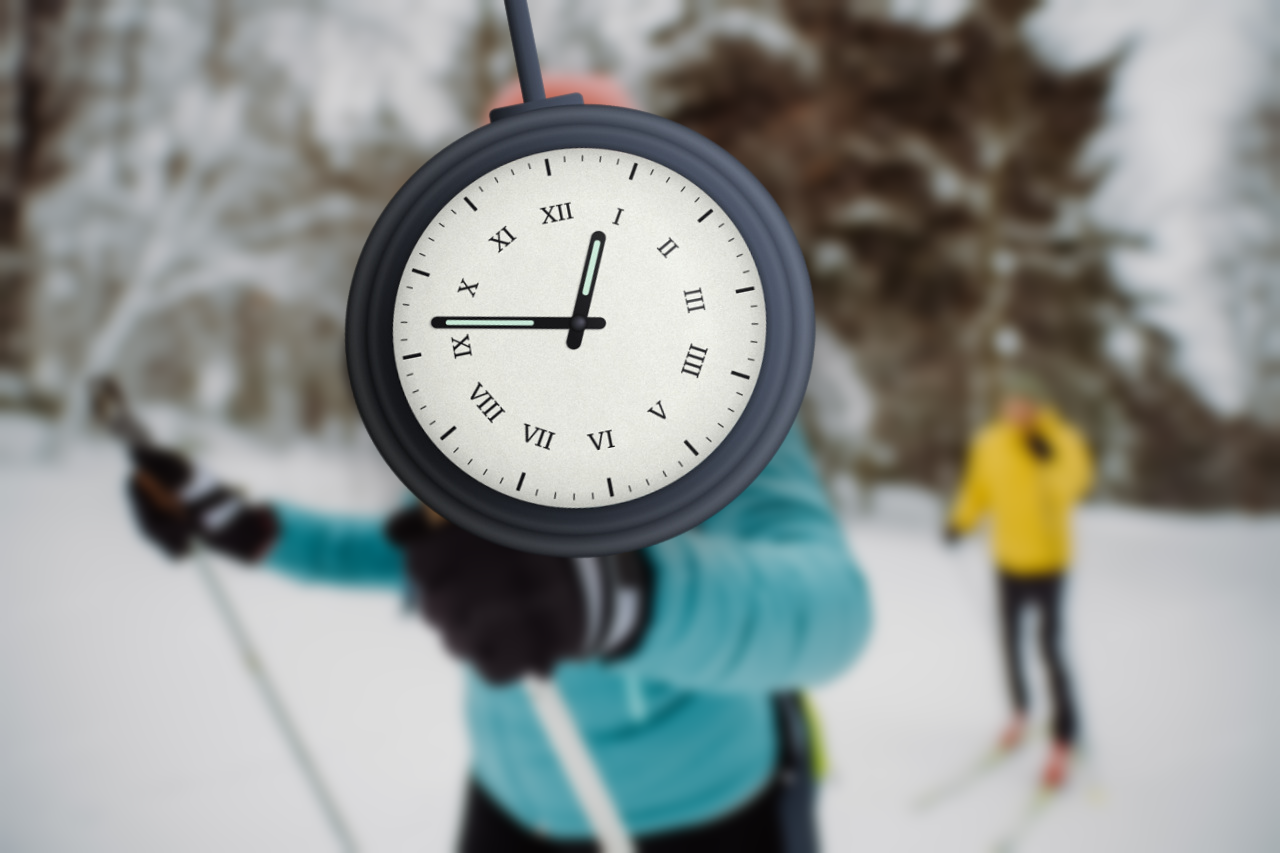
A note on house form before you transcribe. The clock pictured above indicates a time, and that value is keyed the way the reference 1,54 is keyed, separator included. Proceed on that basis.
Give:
12,47
